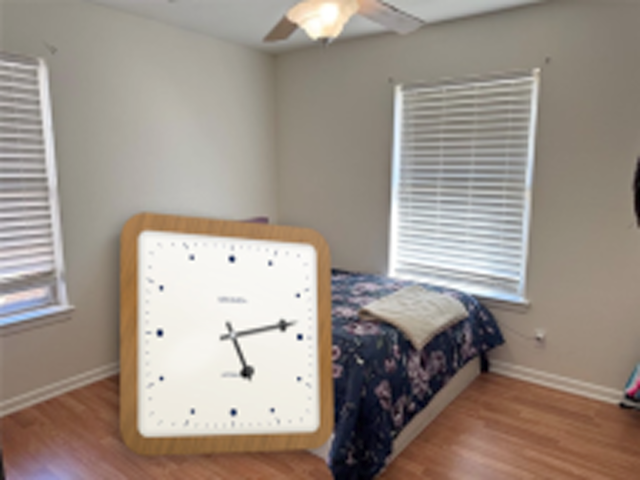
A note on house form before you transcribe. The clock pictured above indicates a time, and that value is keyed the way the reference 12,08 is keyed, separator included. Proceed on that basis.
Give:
5,13
